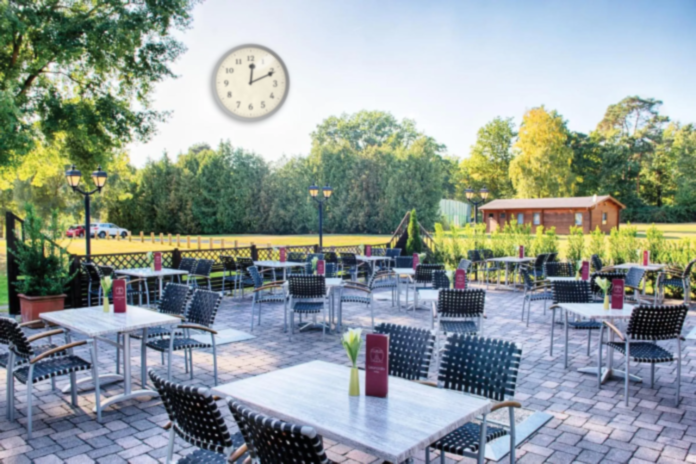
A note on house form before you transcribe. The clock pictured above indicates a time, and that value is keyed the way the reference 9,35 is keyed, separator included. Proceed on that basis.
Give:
12,11
